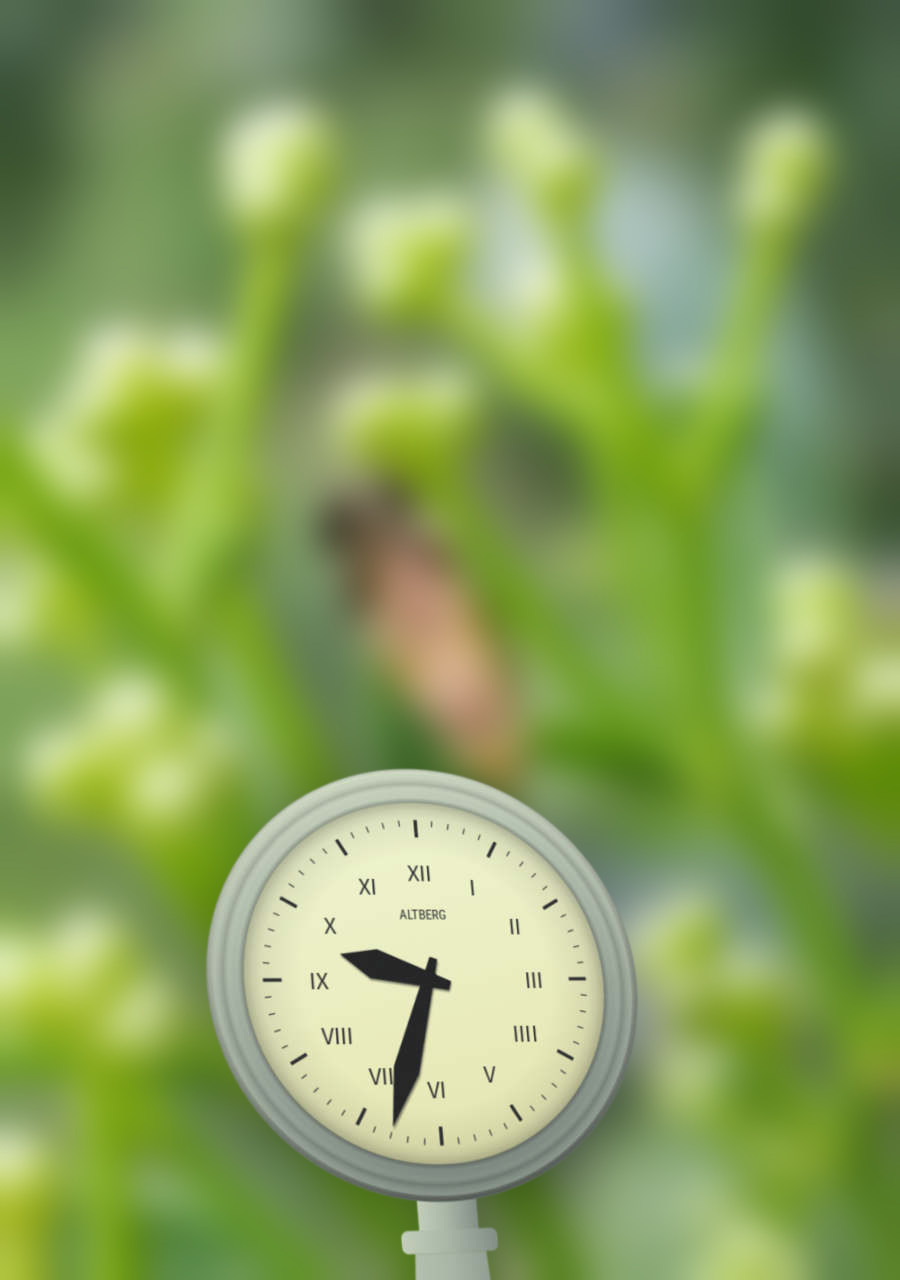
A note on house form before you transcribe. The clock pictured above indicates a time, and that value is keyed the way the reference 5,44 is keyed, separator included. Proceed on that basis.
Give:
9,33
